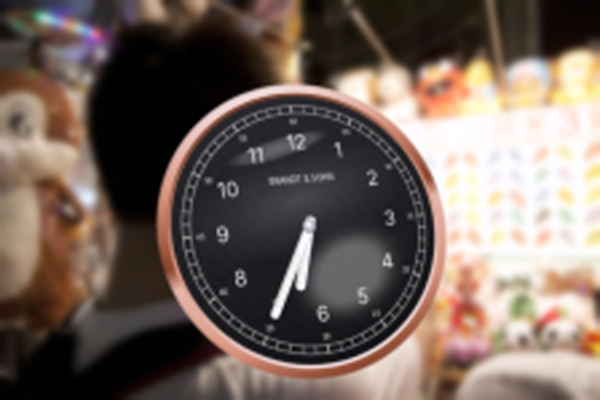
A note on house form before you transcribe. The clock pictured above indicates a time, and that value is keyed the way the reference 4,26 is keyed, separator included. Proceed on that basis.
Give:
6,35
